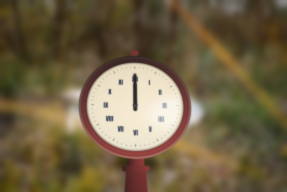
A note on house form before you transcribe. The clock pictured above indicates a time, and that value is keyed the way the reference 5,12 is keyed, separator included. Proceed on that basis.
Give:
12,00
